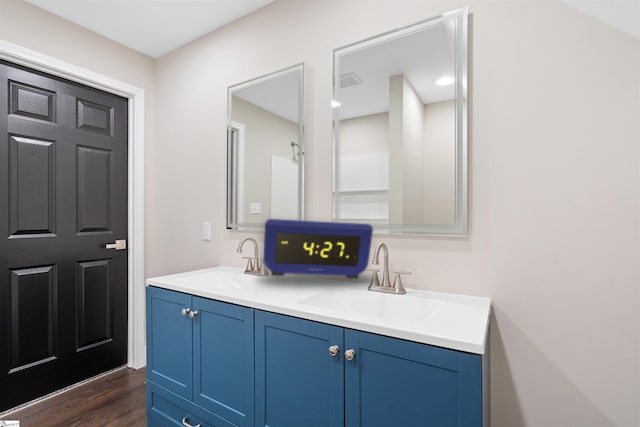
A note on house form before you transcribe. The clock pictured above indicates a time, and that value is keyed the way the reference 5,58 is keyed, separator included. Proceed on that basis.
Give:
4,27
